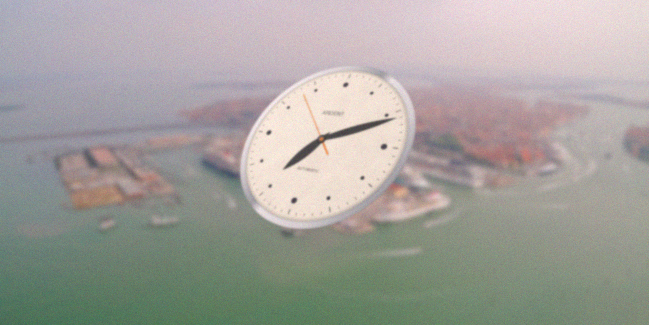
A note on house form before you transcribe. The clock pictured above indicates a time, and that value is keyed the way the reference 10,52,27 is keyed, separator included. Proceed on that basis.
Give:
7,10,53
